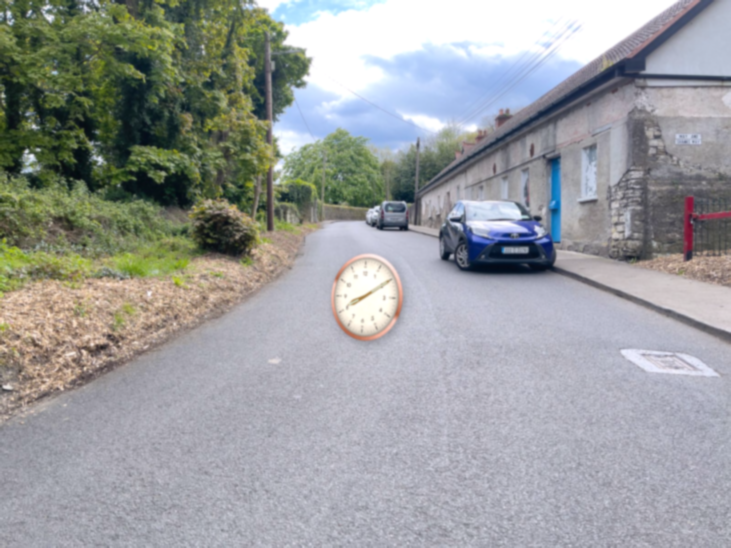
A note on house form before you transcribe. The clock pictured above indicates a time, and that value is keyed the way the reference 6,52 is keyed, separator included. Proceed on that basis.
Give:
8,10
